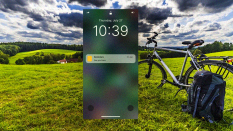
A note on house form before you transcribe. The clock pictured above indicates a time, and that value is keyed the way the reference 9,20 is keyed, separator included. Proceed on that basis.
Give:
10,39
